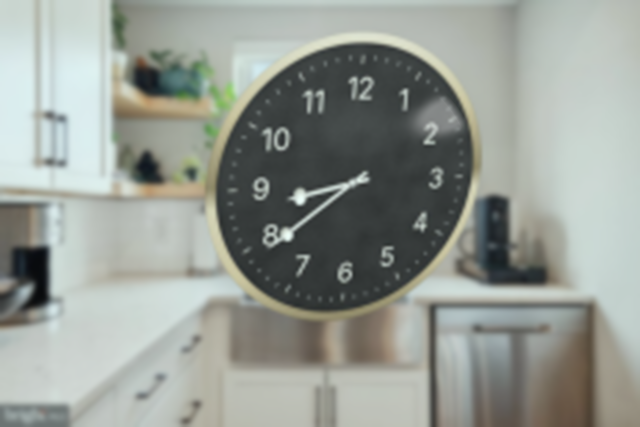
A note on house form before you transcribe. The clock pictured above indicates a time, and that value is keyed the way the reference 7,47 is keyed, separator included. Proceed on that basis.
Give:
8,39
